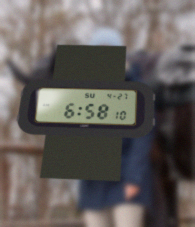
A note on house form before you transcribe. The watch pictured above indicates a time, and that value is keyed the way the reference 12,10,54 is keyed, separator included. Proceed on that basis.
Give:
6,58,10
